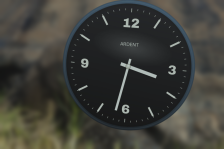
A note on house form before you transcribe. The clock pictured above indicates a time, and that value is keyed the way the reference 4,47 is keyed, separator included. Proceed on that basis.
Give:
3,32
